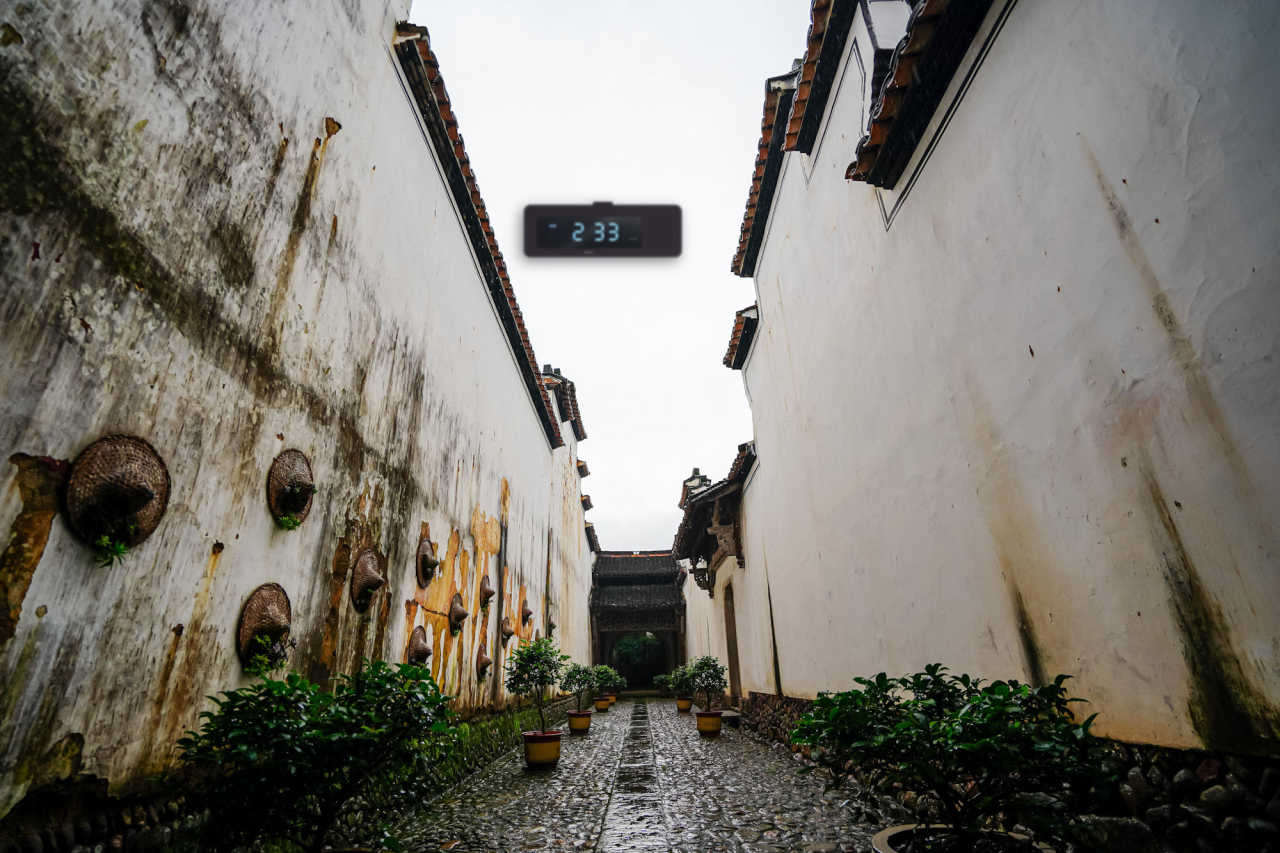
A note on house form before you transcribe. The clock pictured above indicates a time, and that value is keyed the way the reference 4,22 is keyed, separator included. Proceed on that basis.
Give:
2,33
